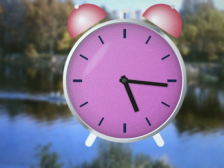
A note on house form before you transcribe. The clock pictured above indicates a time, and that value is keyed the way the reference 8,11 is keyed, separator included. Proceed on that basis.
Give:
5,16
